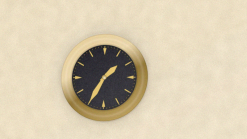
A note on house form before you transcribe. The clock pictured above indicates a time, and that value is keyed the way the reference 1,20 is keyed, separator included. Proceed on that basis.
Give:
1,35
